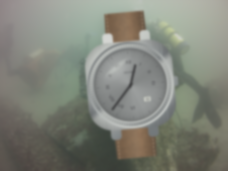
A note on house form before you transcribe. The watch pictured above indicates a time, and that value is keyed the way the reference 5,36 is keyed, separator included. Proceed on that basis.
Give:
12,37
